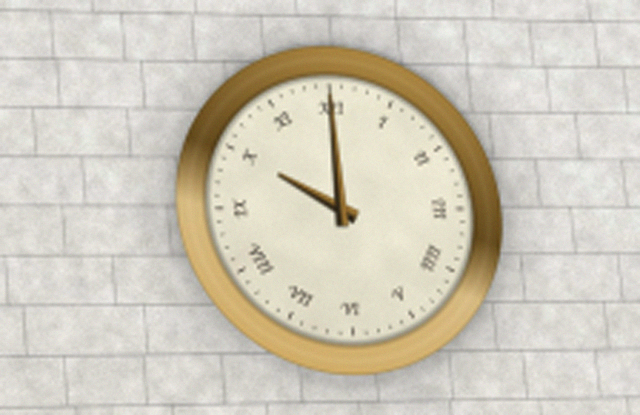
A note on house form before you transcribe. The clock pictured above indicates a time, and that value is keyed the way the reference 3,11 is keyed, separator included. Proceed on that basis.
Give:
10,00
